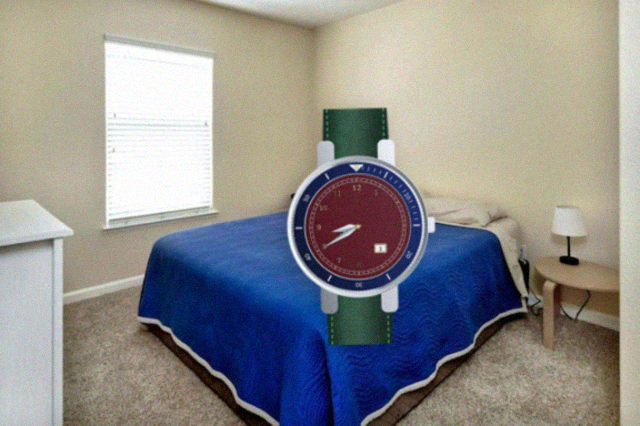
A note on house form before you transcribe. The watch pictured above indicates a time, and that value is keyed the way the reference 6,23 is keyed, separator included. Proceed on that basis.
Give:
8,40
